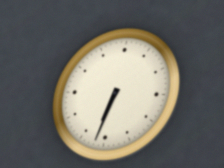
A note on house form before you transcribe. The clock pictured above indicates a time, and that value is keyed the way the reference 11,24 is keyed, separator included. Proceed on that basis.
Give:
6,32
